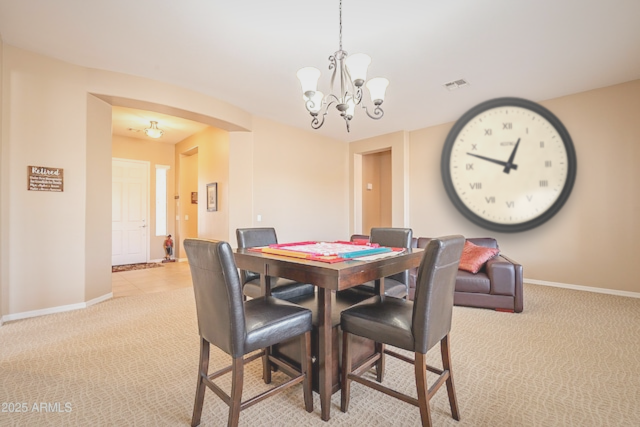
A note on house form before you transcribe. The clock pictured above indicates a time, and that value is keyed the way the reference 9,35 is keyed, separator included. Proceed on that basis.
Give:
12,48
